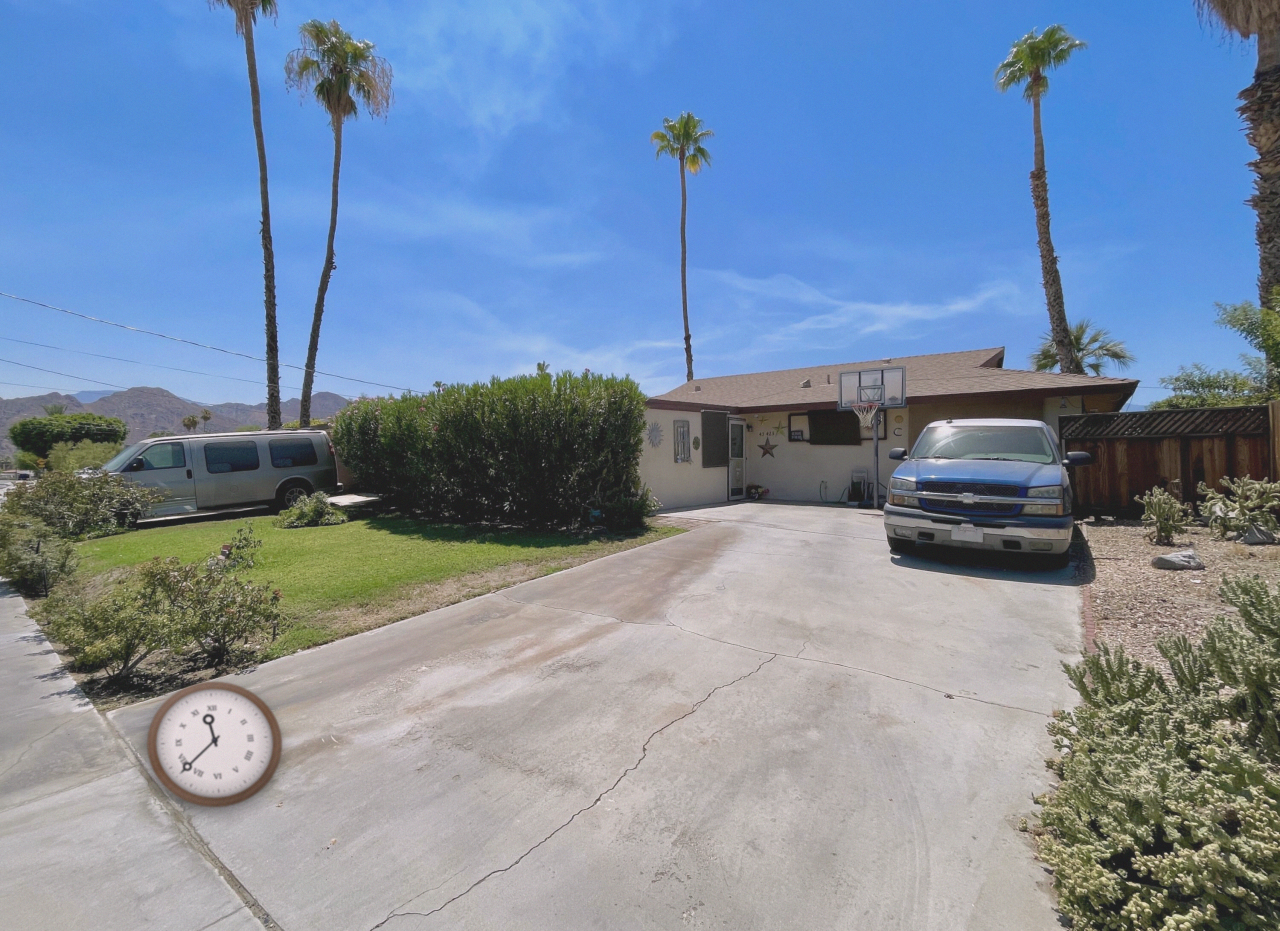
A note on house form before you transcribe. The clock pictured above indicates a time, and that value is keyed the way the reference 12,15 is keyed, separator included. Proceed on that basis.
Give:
11,38
